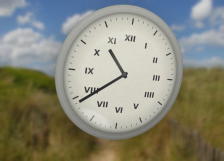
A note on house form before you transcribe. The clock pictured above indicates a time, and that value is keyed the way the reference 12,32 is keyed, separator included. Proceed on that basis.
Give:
10,39
